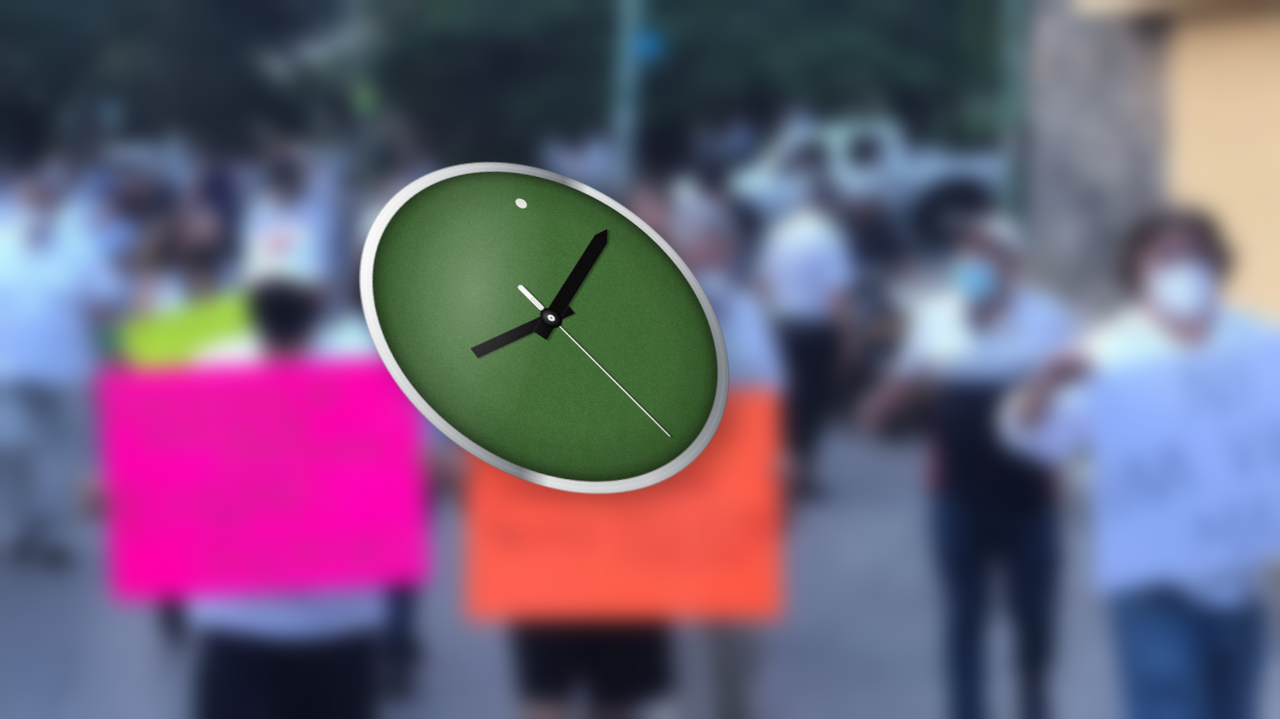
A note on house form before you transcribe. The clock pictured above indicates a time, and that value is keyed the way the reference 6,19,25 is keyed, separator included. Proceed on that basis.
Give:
8,06,24
